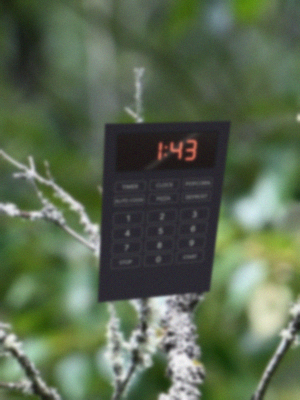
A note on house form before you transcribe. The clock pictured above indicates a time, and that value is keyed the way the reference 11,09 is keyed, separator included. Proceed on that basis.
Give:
1,43
